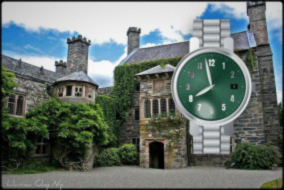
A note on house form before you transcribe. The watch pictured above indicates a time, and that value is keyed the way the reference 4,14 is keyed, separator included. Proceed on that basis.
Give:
7,58
